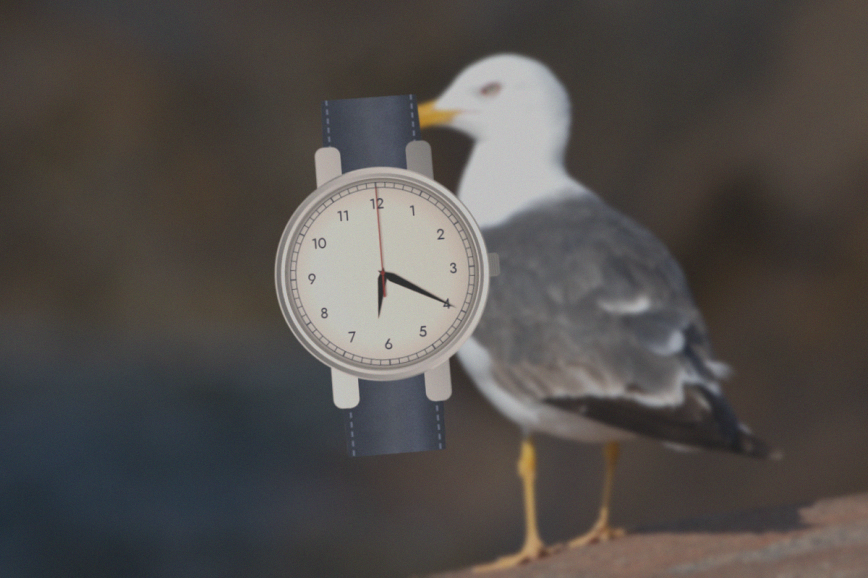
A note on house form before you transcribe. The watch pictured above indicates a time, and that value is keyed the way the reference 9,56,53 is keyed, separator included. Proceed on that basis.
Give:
6,20,00
